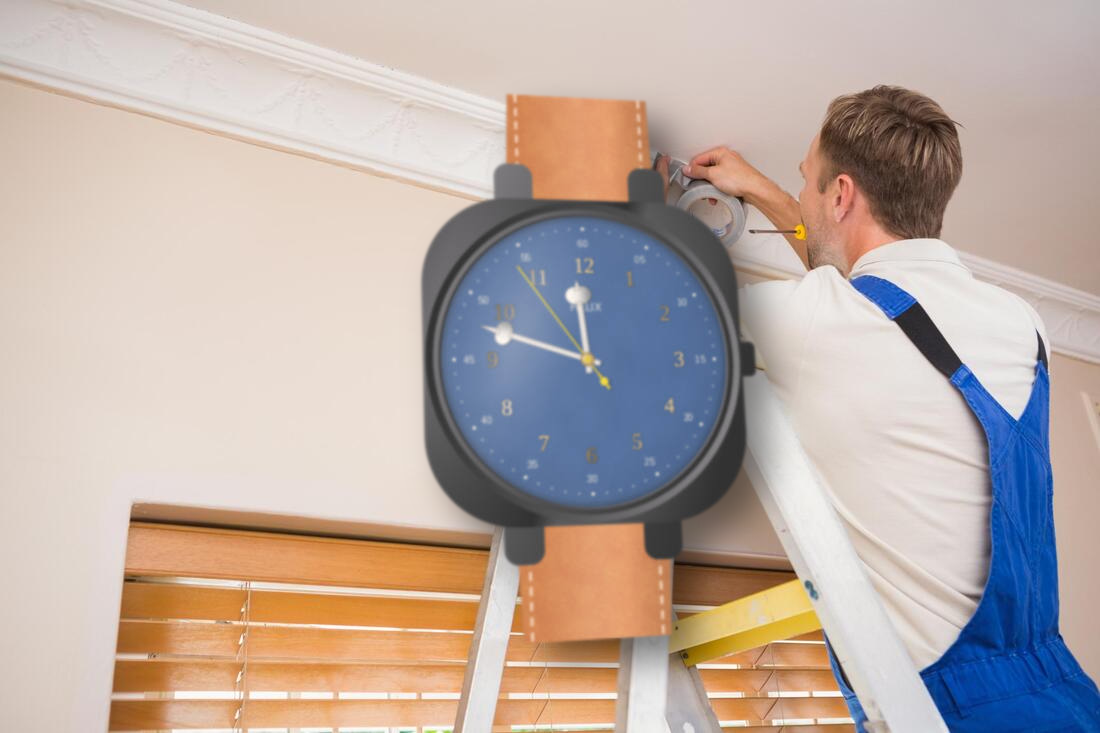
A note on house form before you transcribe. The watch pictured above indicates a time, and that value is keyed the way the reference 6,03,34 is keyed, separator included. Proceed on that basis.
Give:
11,47,54
